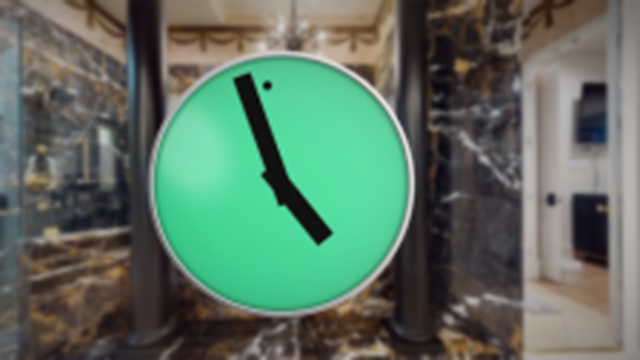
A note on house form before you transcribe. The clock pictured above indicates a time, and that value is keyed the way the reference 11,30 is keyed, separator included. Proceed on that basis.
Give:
4,58
